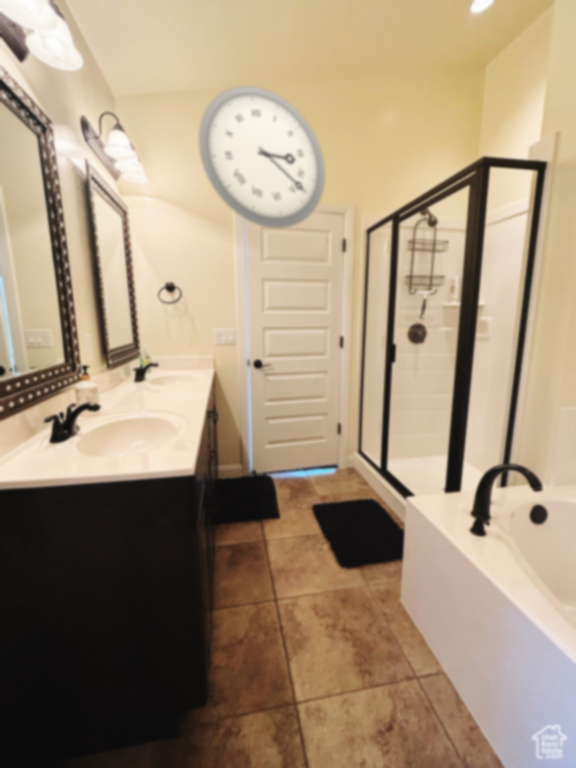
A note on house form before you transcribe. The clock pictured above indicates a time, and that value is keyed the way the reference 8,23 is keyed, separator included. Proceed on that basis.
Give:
3,23
